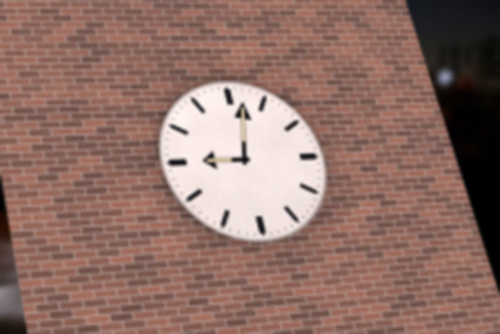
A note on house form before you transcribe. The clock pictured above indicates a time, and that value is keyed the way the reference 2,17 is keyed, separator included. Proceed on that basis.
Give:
9,02
